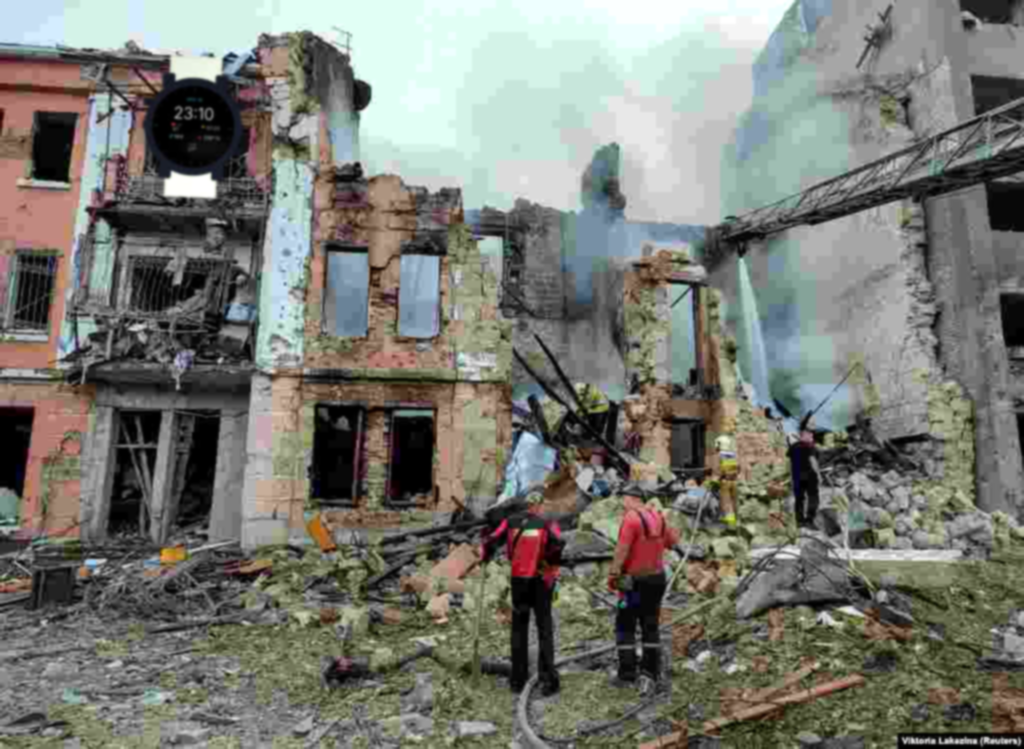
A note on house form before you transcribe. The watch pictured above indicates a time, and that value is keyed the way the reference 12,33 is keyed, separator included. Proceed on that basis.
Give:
23,10
